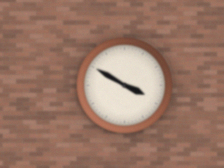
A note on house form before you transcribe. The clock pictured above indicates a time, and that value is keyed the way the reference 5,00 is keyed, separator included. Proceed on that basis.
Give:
3,50
